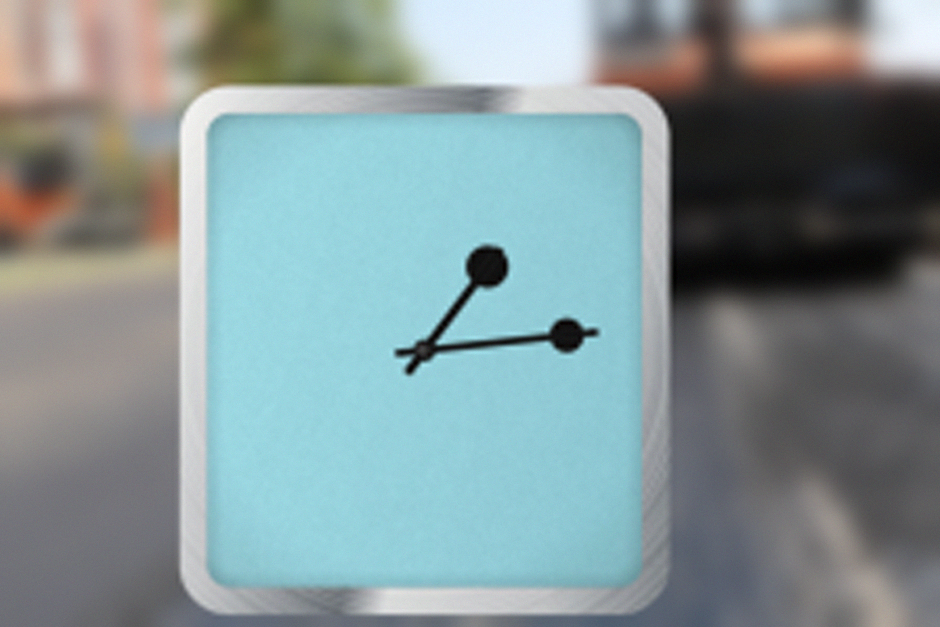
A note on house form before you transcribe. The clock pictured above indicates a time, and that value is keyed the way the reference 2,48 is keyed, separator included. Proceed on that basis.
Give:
1,14
